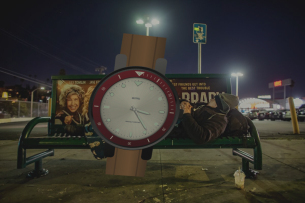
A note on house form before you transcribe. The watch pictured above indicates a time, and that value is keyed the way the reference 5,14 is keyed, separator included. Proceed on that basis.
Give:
3,24
